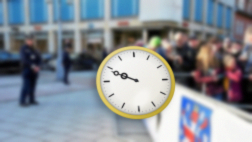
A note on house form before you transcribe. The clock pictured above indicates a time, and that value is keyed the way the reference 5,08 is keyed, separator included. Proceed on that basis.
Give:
9,49
